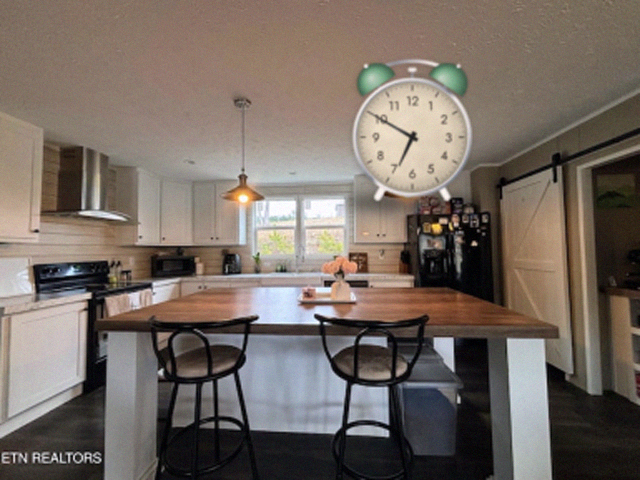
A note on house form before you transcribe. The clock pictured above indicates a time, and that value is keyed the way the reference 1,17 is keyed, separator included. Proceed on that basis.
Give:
6,50
